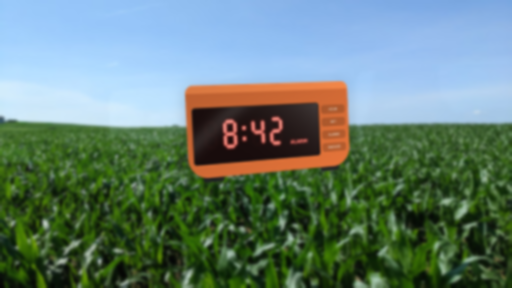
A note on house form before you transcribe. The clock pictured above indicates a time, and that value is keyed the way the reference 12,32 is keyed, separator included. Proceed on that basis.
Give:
8,42
